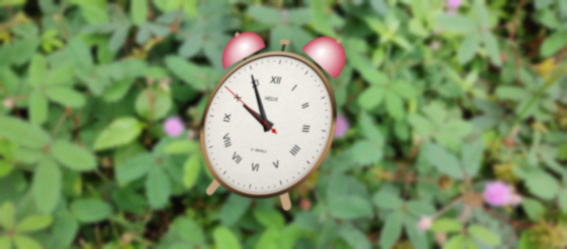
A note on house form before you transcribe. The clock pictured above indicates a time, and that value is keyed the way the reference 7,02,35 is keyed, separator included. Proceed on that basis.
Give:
9,54,50
